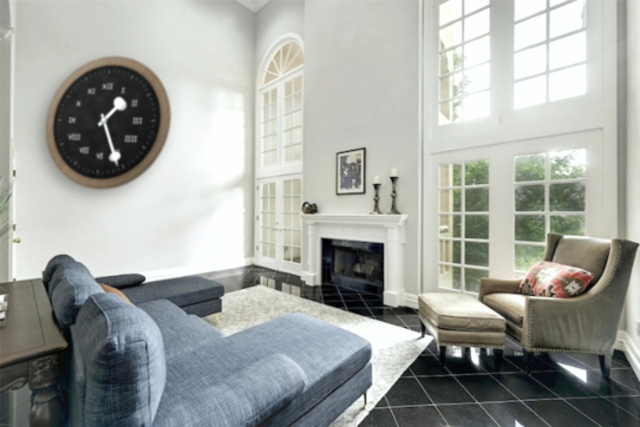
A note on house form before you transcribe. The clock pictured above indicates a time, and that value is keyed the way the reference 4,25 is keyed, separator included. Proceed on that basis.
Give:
1,26
